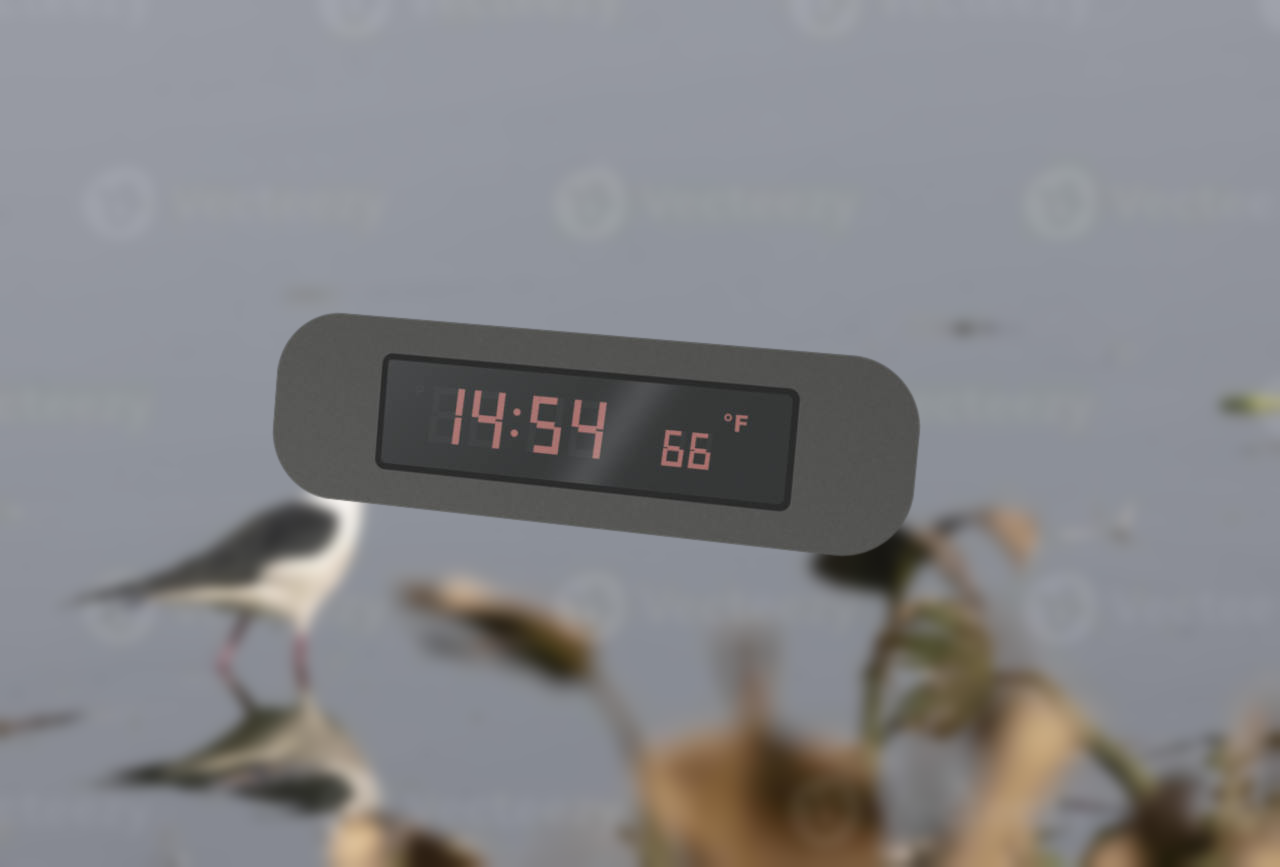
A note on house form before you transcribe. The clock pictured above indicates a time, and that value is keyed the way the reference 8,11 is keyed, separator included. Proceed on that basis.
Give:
14,54
